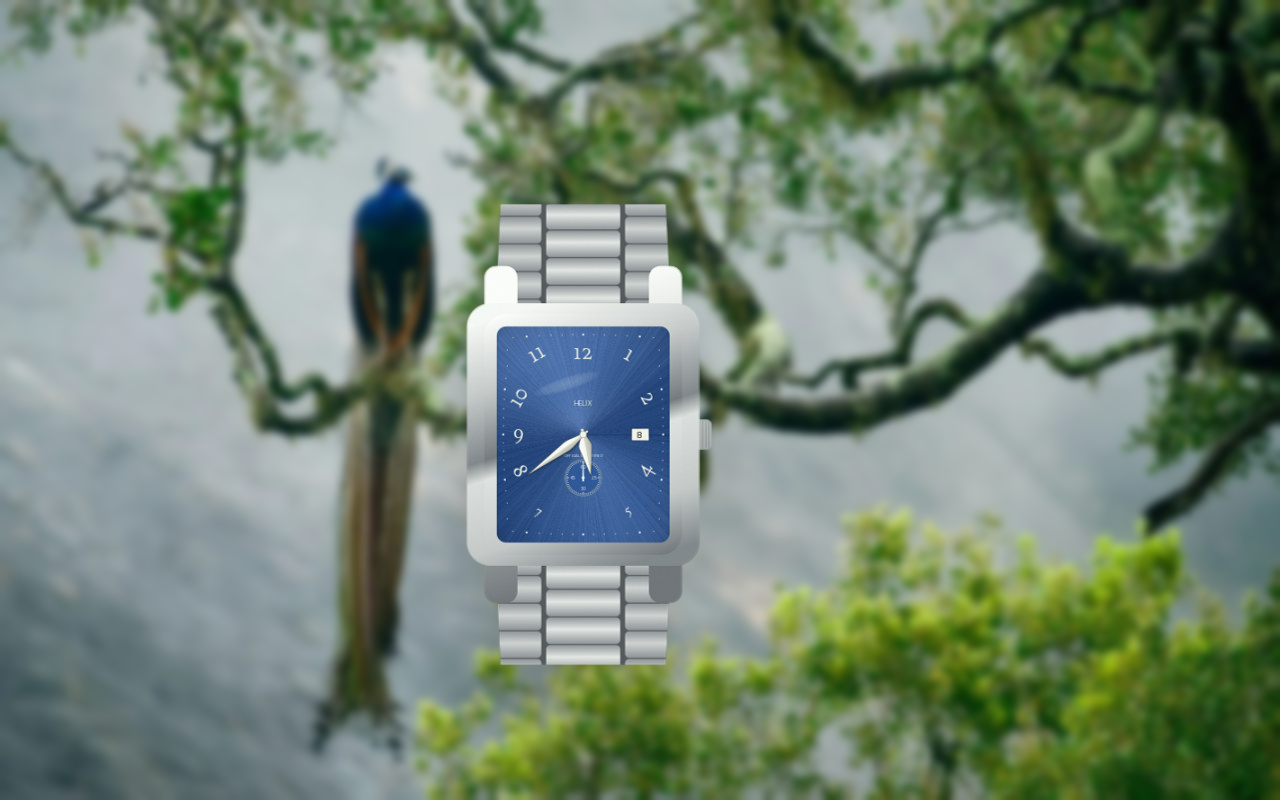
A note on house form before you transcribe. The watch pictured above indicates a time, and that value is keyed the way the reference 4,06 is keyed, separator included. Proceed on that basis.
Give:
5,39
